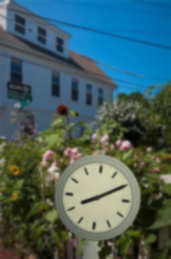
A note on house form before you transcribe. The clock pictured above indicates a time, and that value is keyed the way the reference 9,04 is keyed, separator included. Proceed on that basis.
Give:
8,10
